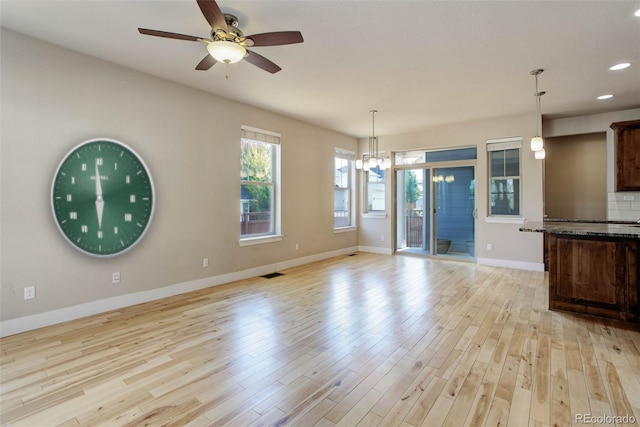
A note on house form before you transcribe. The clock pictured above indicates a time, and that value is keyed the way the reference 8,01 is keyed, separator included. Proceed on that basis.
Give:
5,59
